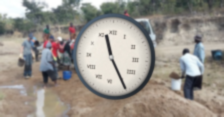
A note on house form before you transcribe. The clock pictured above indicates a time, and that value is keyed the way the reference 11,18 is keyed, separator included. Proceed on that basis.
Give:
11,25
